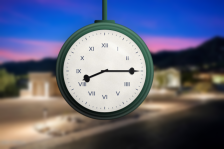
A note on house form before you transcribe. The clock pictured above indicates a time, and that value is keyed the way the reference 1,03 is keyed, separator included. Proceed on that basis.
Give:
8,15
